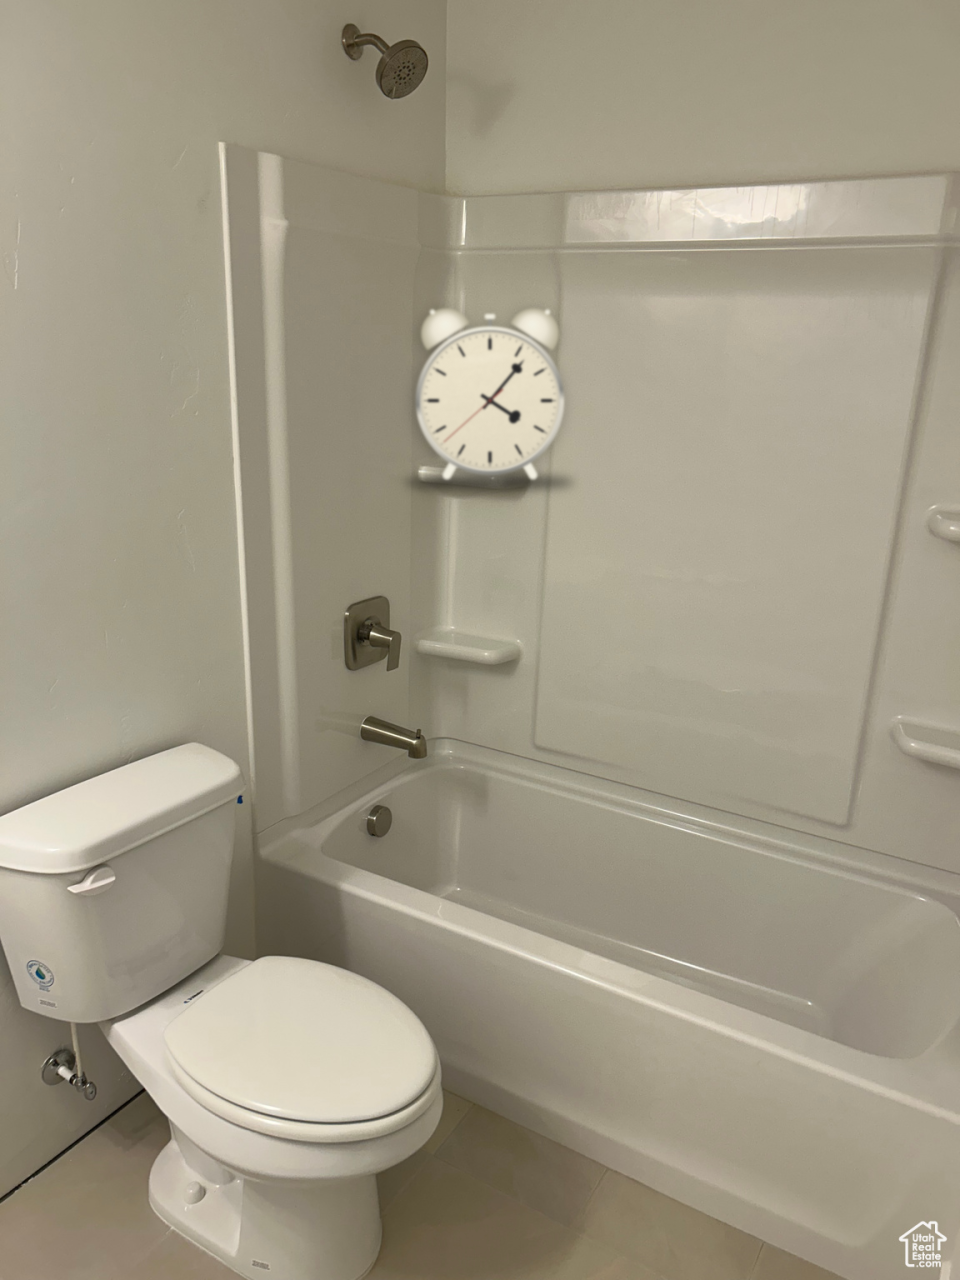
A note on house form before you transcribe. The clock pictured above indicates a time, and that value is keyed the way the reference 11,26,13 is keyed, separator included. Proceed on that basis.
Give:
4,06,38
